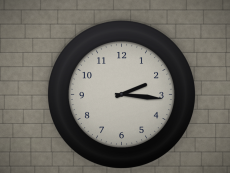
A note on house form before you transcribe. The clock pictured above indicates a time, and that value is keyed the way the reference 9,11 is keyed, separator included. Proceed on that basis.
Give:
2,16
